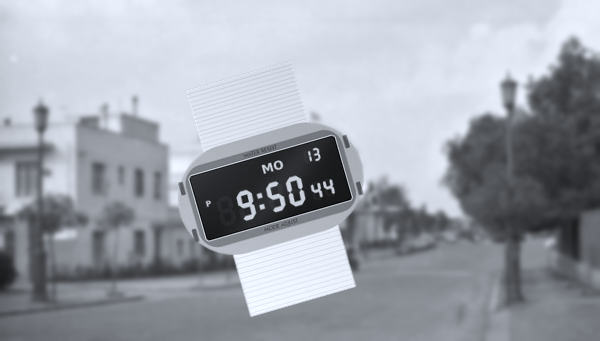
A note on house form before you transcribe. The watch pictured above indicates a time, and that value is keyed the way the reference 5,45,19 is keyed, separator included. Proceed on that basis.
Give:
9,50,44
